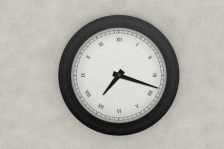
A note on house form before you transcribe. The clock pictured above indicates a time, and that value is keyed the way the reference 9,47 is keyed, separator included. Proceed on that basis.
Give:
7,18
